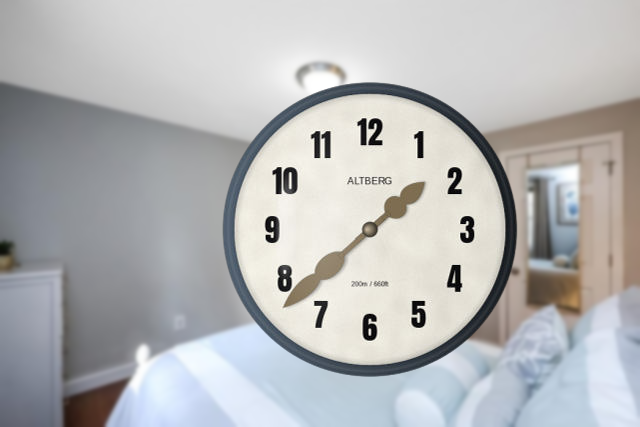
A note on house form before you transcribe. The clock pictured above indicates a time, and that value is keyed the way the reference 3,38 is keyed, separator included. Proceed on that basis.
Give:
1,38
